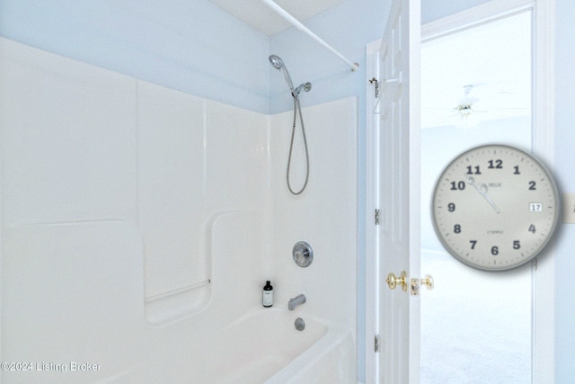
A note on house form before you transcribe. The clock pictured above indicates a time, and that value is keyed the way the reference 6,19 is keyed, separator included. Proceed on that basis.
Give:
10,53
